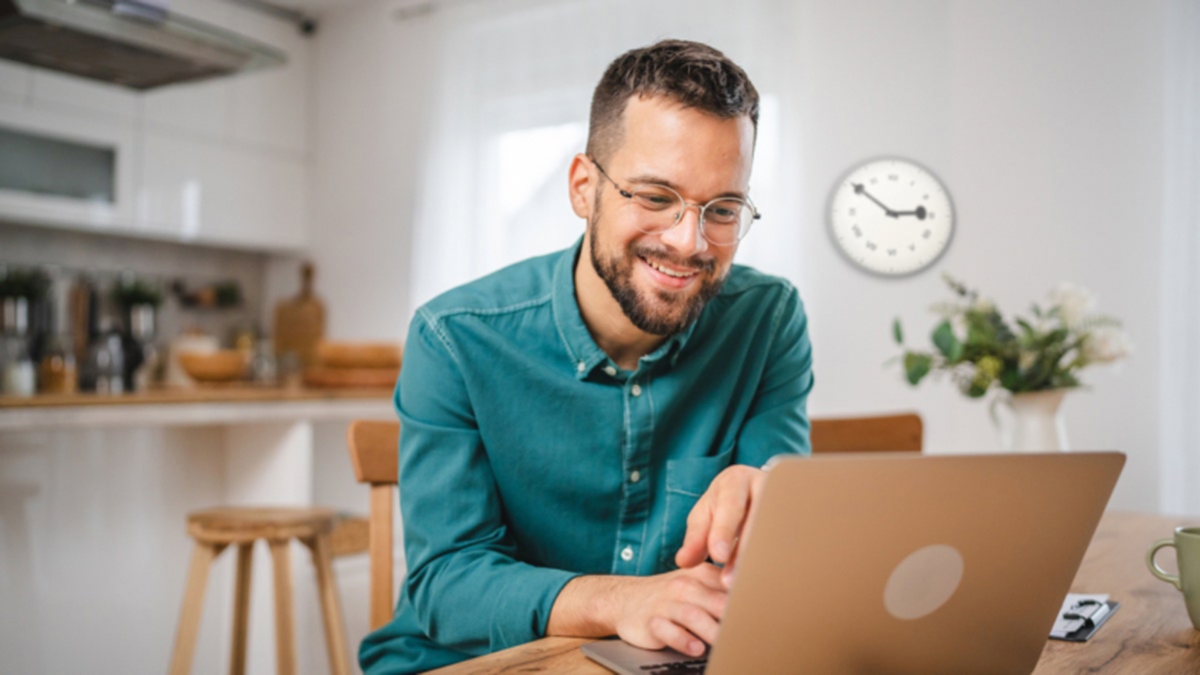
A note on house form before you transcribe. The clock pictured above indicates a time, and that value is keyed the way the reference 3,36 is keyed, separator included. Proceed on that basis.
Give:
2,51
